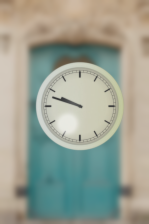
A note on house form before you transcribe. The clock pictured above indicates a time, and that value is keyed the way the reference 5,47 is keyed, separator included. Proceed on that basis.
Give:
9,48
